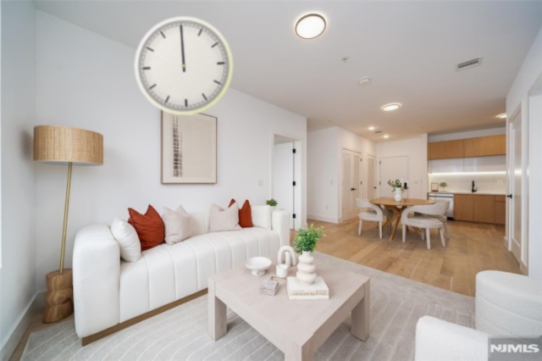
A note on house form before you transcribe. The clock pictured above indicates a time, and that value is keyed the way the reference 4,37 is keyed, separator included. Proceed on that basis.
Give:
12,00
